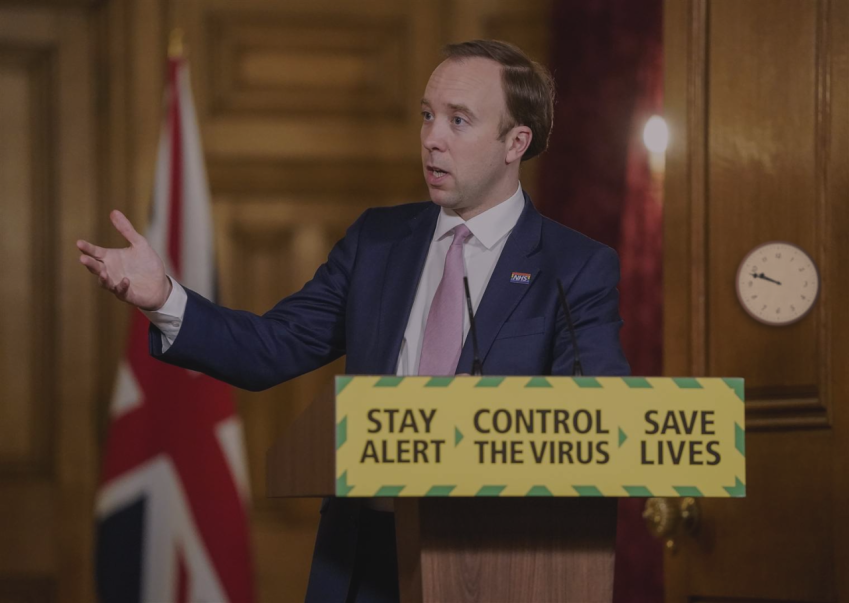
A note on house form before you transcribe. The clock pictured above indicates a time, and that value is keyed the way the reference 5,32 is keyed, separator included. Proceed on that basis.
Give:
9,48
